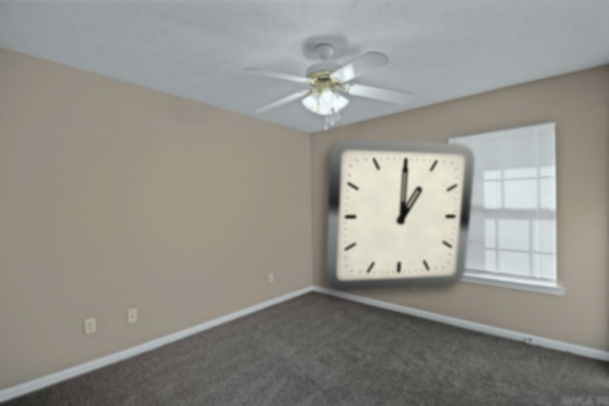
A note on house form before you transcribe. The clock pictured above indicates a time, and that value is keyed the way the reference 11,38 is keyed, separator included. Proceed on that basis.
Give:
1,00
